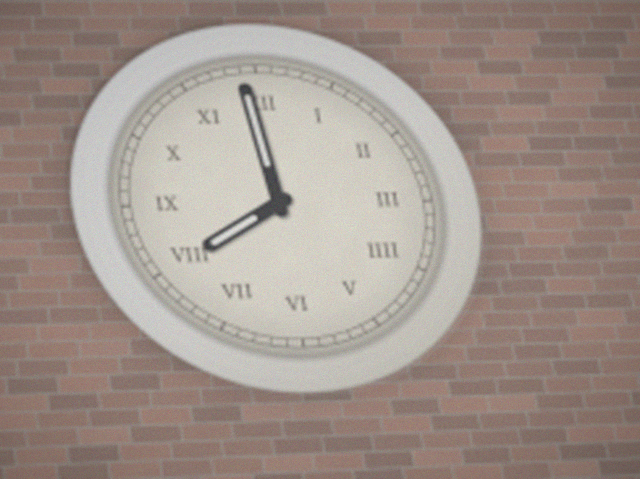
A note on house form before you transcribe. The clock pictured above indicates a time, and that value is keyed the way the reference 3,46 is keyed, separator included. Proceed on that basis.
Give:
7,59
